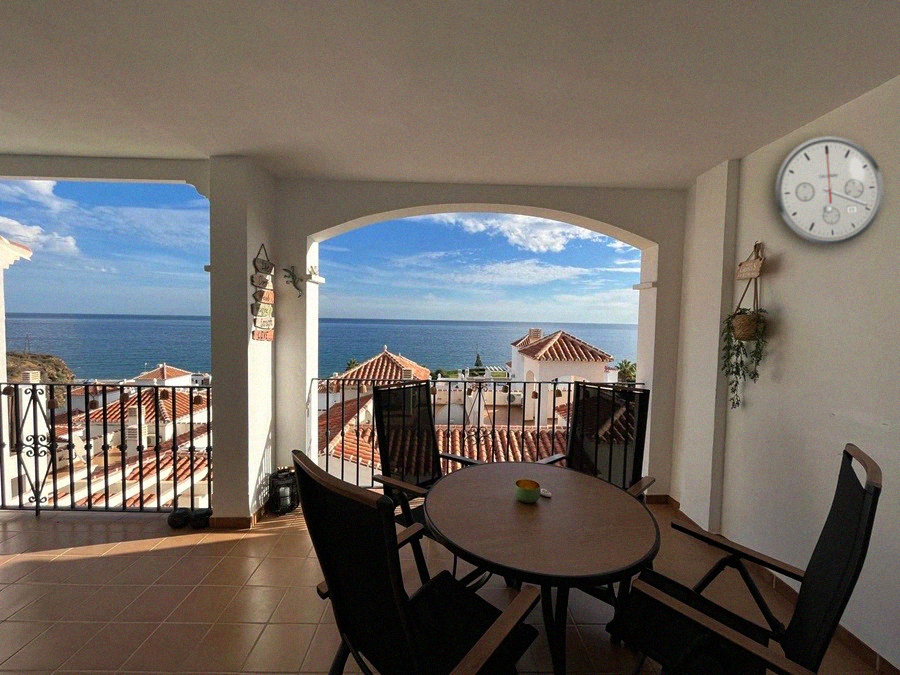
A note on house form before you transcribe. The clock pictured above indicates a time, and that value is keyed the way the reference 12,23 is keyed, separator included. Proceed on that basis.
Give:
6,19
